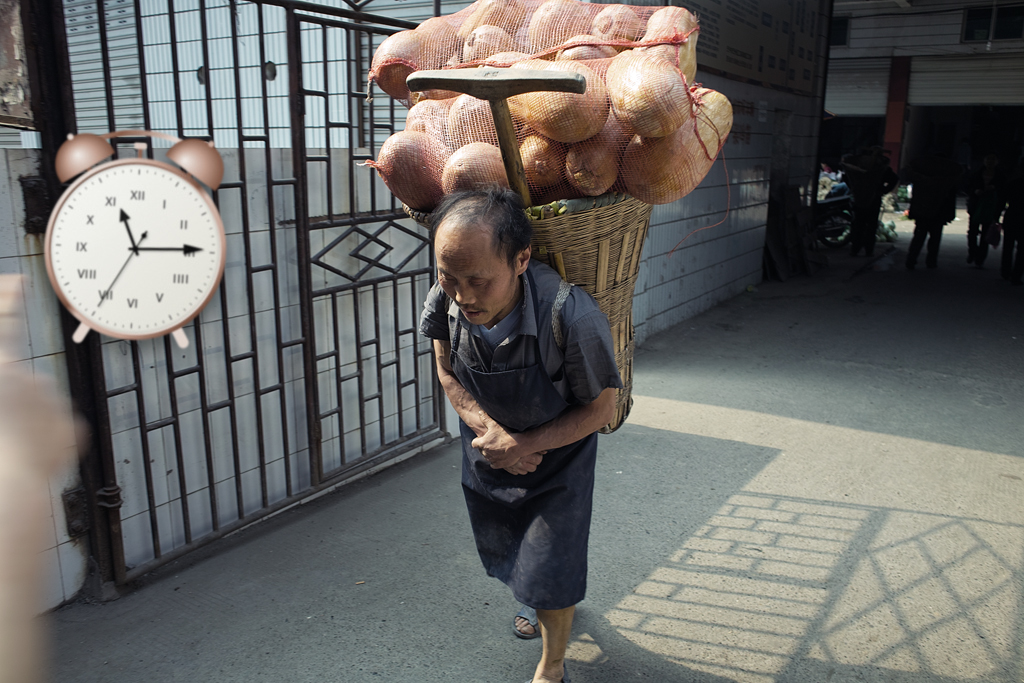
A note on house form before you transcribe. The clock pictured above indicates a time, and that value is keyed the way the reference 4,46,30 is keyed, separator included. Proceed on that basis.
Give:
11,14,35
